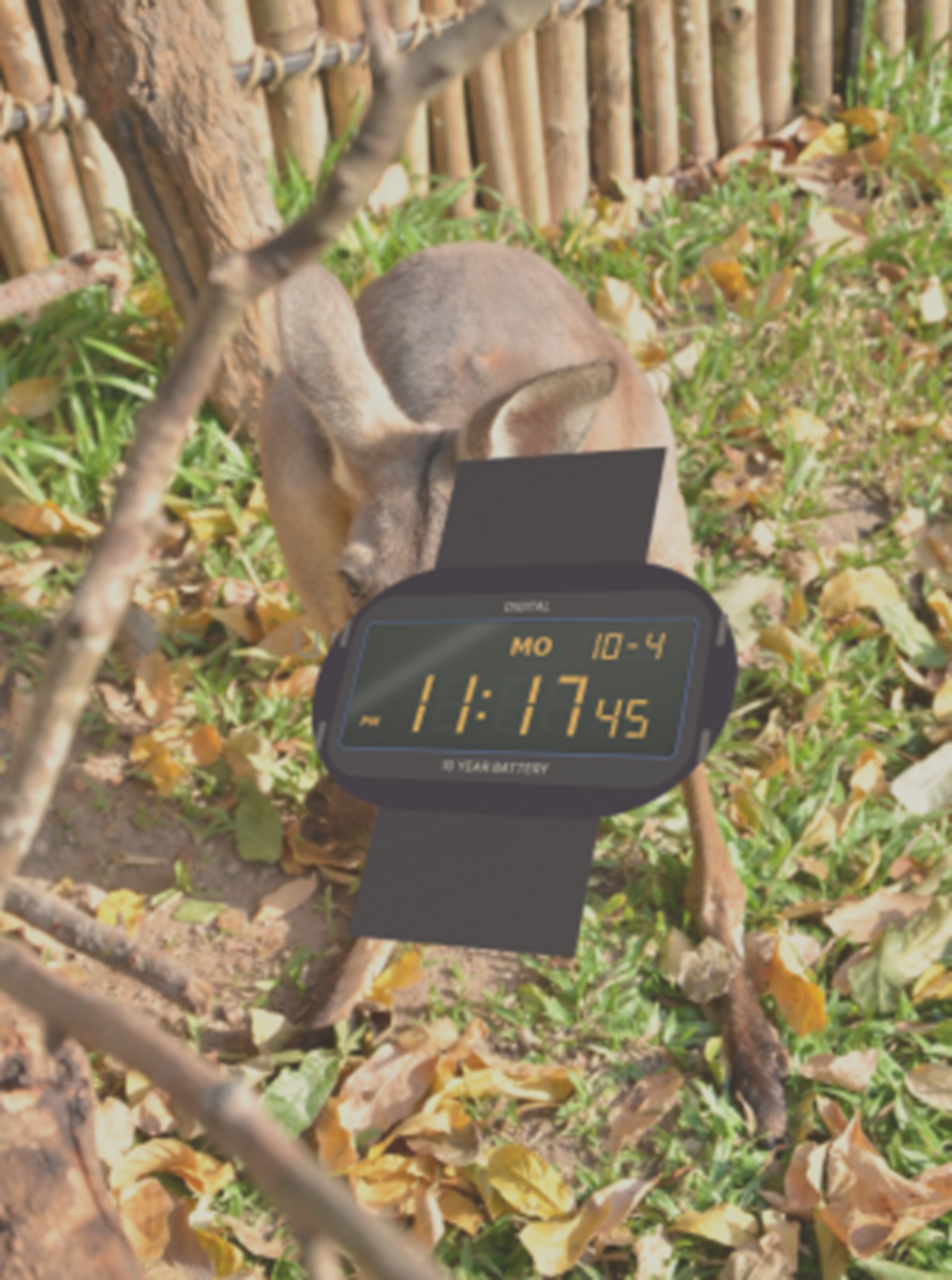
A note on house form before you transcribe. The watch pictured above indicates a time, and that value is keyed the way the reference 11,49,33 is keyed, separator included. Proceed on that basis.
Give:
11,17,45
